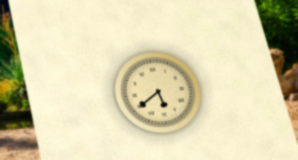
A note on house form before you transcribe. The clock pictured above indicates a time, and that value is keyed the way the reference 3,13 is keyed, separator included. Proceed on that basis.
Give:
5,40
